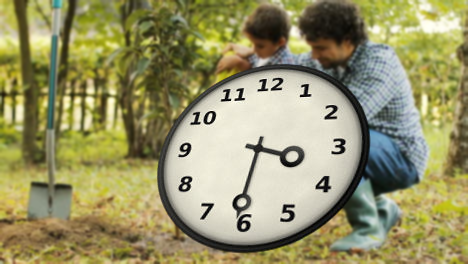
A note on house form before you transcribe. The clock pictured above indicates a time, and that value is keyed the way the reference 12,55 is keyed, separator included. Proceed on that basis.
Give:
3,31
